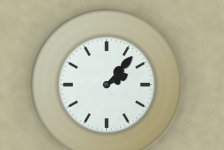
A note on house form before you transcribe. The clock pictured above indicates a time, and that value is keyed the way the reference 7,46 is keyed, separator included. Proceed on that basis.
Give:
2,07
